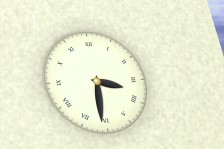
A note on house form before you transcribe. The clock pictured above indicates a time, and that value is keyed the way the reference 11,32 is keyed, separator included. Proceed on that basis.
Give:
3,31
